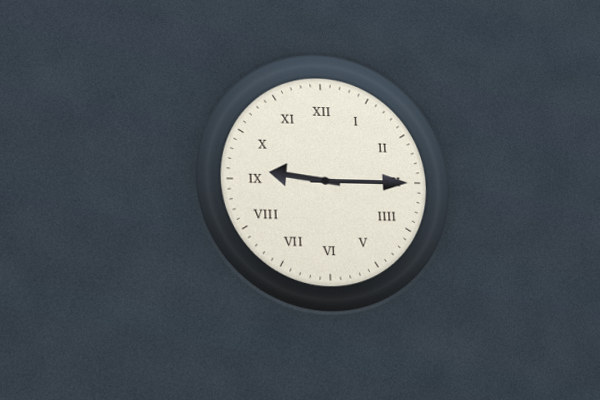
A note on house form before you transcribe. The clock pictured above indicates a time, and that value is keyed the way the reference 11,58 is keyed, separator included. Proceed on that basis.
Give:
9,15
